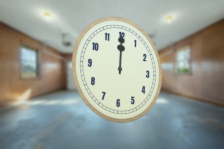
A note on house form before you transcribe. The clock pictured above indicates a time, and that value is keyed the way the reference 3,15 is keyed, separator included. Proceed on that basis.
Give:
12,00
